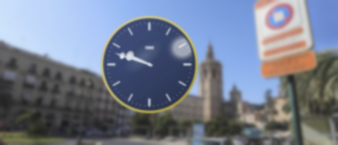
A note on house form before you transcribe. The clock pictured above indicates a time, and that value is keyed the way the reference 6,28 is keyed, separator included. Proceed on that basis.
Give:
9,48
